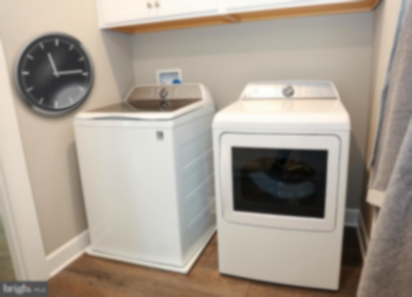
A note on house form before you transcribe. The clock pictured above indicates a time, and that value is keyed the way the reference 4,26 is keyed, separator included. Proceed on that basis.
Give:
11,14
